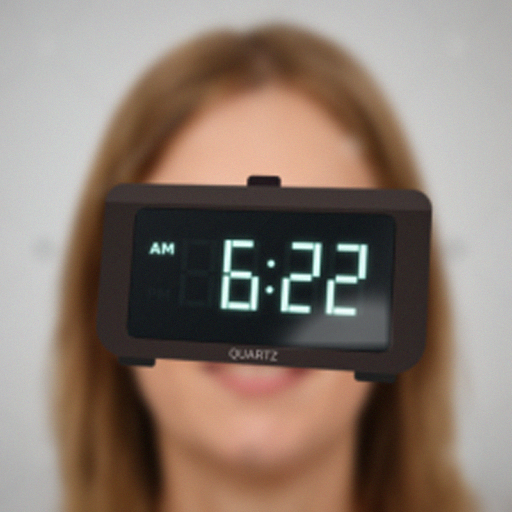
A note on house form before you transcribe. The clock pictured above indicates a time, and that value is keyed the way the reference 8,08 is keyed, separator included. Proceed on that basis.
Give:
6,22
